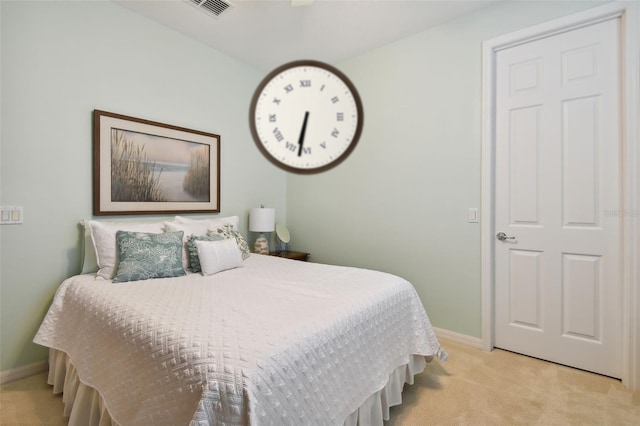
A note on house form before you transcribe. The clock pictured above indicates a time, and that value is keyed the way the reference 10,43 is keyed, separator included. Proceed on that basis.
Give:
6,32
